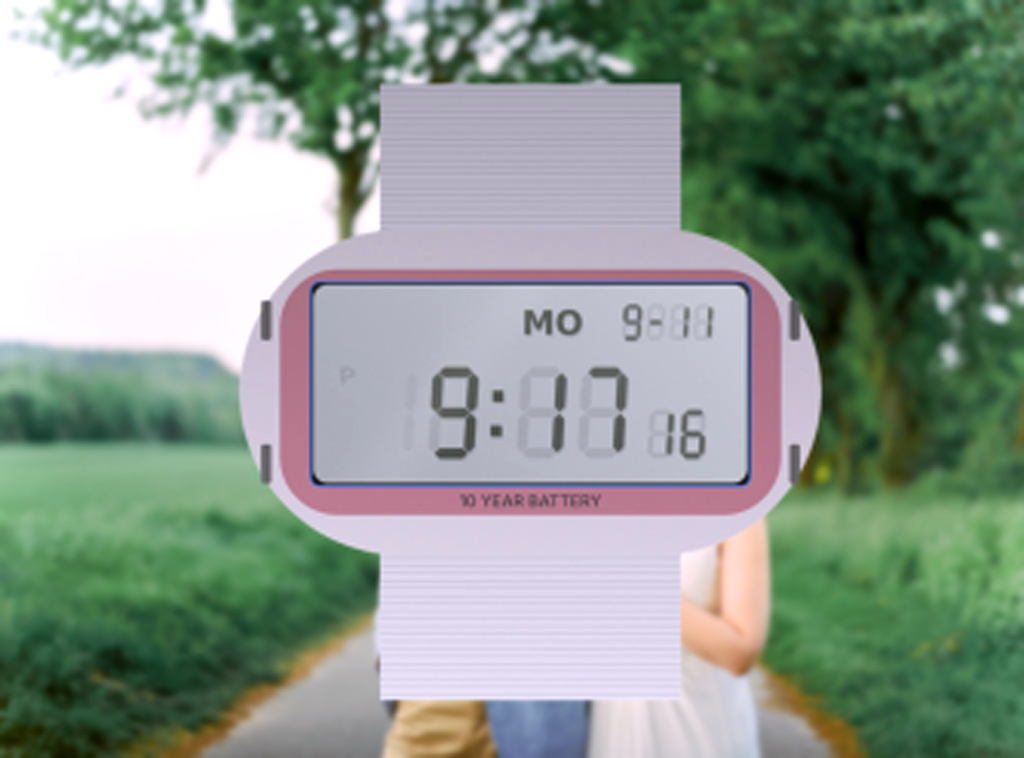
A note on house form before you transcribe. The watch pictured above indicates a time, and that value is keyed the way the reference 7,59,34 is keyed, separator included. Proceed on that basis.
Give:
9,17,16
